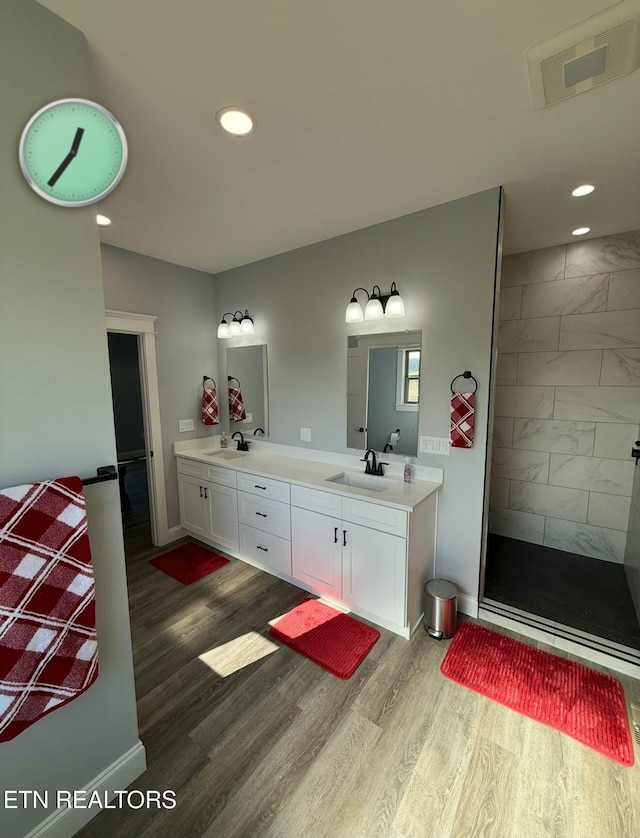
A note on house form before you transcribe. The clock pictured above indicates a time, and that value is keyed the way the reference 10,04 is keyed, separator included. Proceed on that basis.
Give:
12,36
